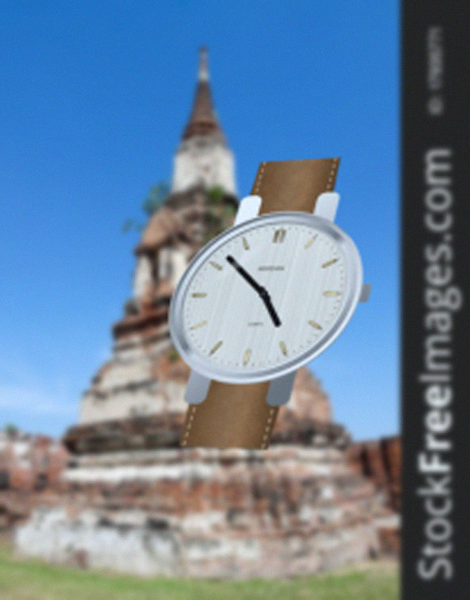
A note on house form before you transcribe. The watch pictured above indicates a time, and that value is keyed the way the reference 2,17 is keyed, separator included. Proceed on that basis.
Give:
4,52
